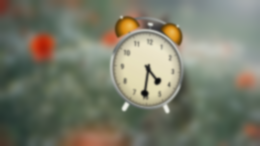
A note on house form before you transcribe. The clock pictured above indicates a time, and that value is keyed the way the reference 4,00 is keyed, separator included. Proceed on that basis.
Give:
4,31
